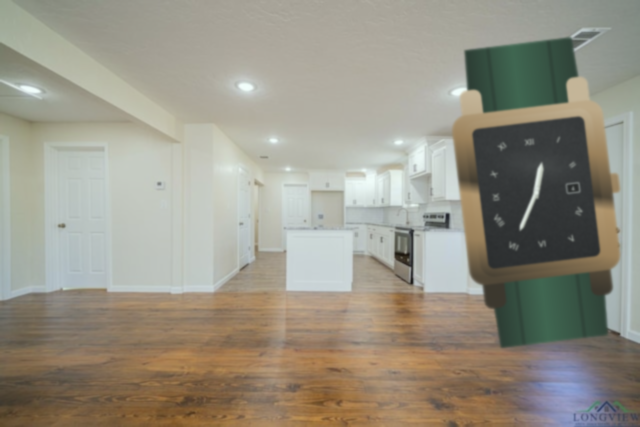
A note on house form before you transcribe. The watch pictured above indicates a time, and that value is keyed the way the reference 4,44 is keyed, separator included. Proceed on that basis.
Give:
12,35
